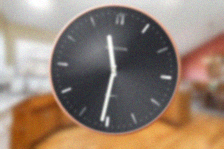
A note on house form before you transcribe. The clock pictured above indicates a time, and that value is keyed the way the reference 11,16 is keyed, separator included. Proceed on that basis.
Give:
11,31
